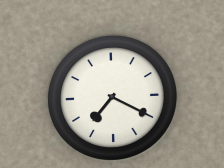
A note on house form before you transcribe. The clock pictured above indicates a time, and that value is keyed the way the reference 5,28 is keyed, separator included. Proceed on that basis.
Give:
7,20
